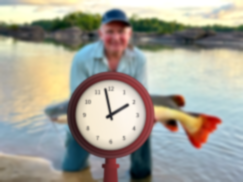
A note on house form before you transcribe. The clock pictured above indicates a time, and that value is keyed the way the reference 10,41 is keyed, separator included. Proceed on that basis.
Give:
1,58
